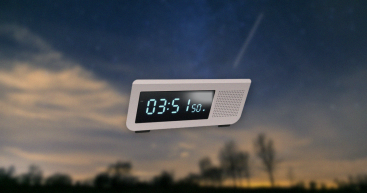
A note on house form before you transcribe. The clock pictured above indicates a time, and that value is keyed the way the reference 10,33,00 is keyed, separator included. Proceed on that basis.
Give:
3,51,50
